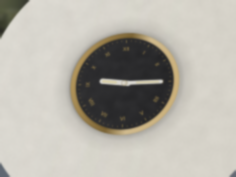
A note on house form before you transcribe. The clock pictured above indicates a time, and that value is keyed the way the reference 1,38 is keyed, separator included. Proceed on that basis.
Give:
9,15
